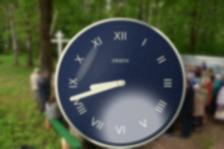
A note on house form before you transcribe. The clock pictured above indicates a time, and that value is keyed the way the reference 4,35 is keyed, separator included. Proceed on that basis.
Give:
8,42
